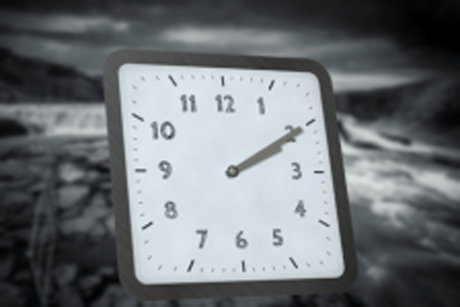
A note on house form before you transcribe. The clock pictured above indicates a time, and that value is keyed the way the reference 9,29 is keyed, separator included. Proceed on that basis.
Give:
2,10
